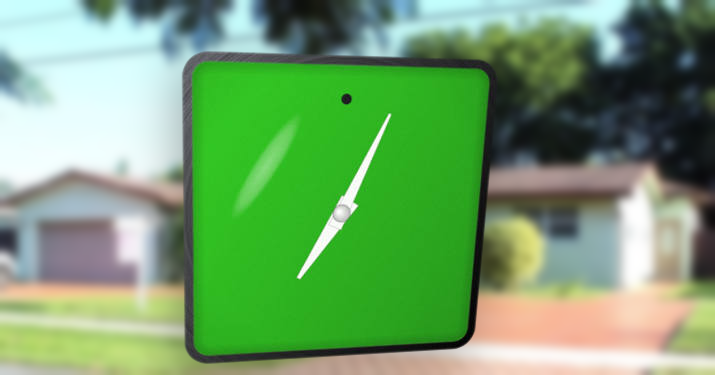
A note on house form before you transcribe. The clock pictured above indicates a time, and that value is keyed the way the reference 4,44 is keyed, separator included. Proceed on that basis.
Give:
7,04
